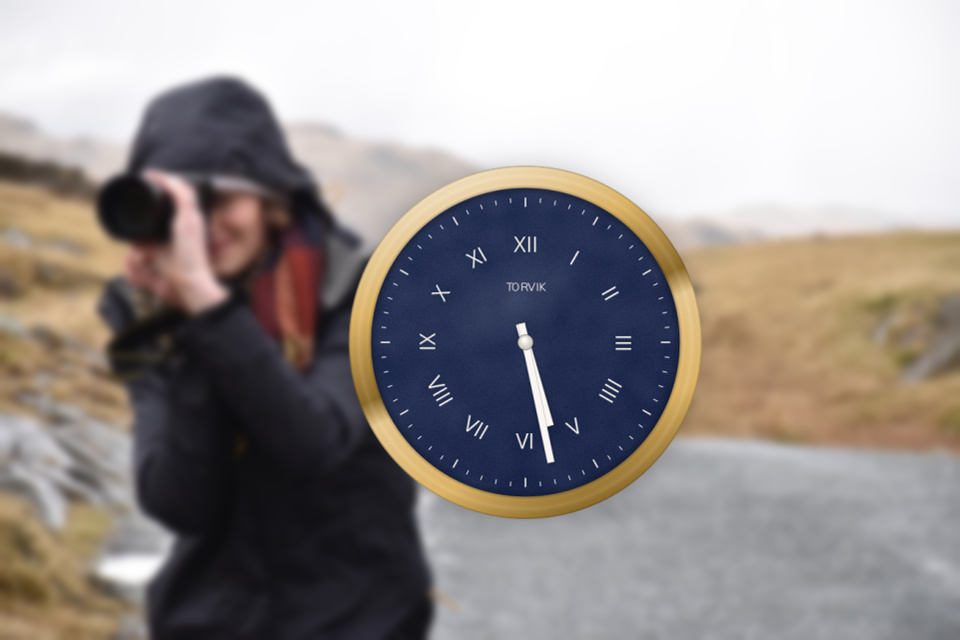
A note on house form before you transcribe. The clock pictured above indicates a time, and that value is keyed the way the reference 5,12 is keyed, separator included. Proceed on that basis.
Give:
5,28
